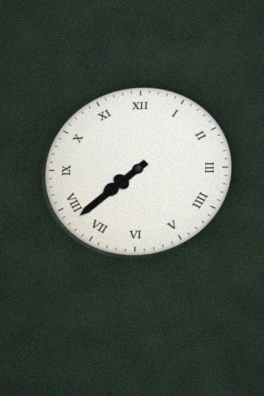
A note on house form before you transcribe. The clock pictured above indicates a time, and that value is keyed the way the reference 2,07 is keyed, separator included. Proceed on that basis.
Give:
7,38
